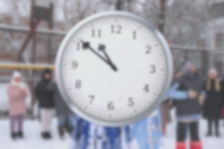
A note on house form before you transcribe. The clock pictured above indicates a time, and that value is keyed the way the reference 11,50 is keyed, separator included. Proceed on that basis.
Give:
10,51
